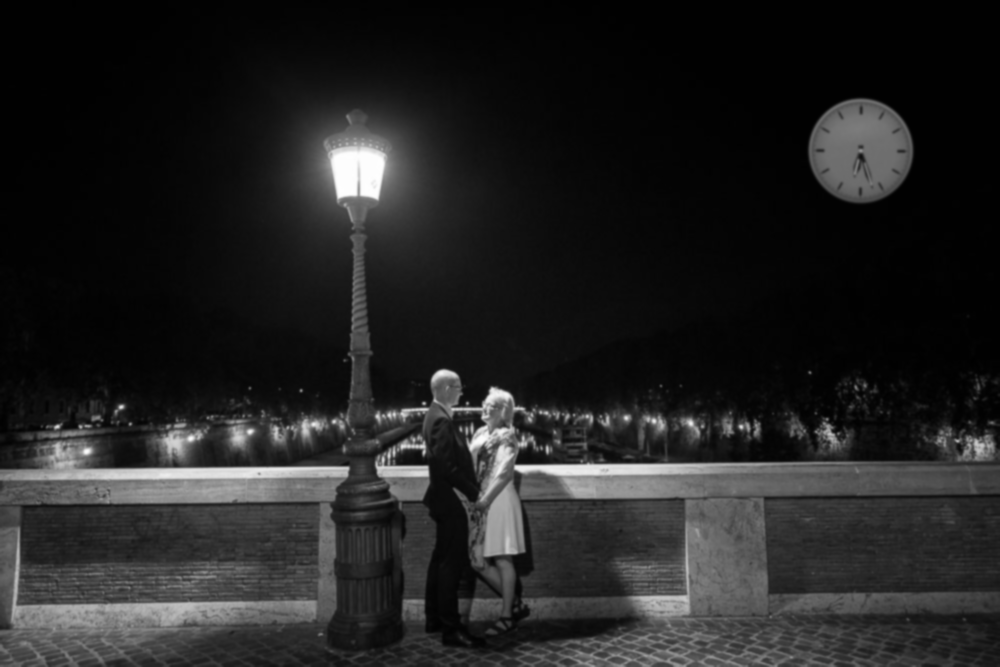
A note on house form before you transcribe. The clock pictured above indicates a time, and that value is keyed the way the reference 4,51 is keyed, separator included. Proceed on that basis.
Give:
6,27
